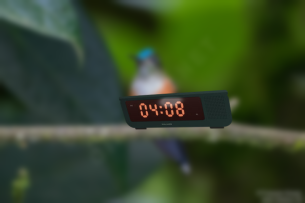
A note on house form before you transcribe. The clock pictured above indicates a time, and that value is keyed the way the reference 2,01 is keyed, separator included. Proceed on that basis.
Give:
4,08
